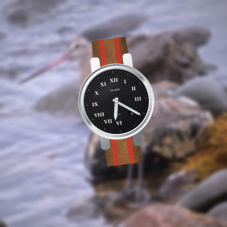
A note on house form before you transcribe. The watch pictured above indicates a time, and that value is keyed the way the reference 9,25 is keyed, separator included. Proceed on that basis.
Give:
6,21
